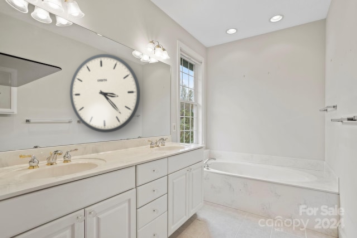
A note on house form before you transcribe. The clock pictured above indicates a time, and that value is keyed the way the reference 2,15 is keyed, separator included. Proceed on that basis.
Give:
3,23
